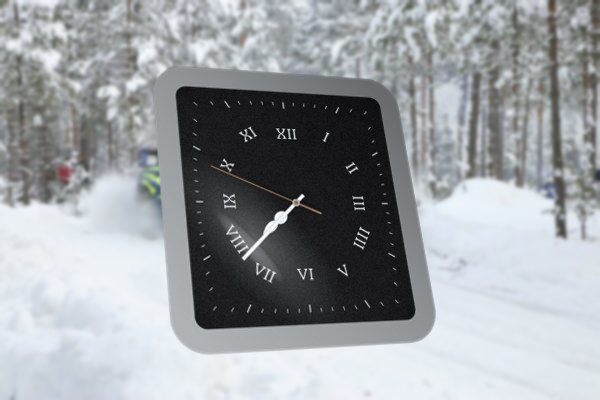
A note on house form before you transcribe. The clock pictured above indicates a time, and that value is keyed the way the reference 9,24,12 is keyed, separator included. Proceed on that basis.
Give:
7,37,49
